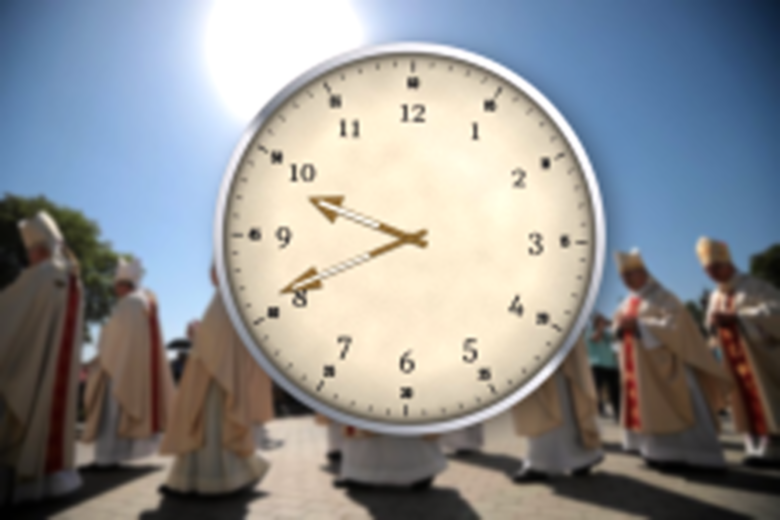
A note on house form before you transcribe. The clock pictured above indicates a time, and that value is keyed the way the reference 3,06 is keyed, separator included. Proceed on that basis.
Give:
9,41
